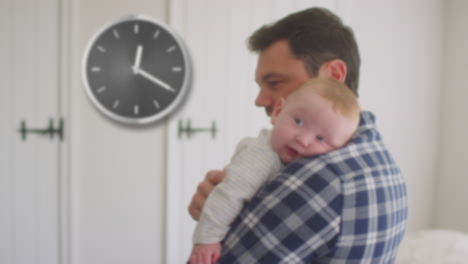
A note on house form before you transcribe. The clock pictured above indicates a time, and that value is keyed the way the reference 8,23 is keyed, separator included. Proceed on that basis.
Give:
12,20
